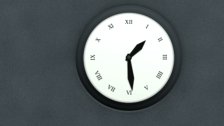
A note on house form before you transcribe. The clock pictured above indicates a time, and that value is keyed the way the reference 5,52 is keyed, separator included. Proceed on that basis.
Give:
1,29
